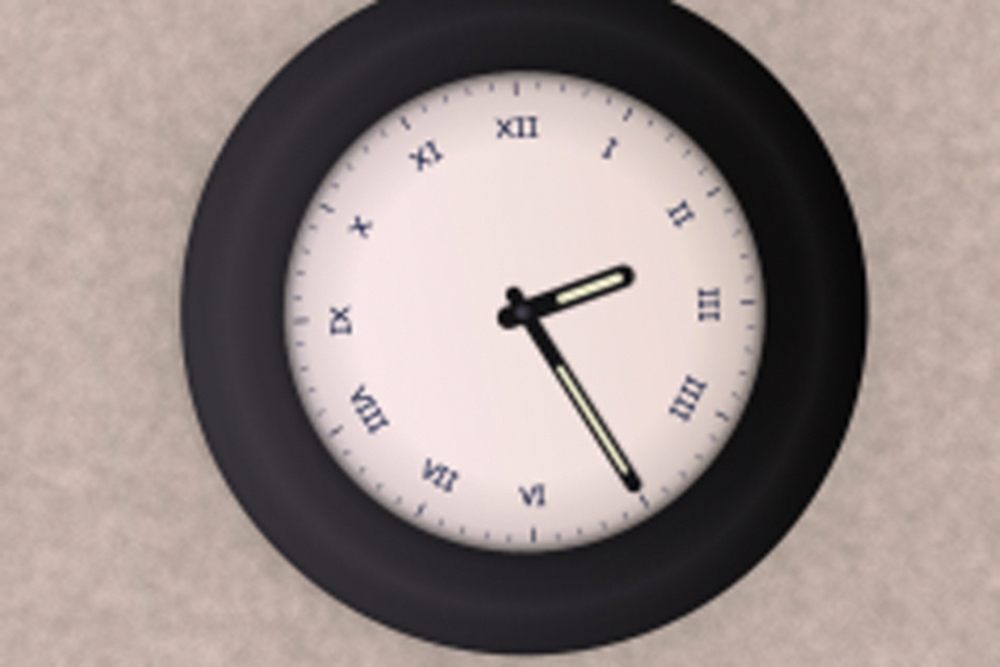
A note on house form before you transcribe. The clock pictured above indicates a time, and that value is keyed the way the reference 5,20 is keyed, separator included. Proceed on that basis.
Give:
2,25
